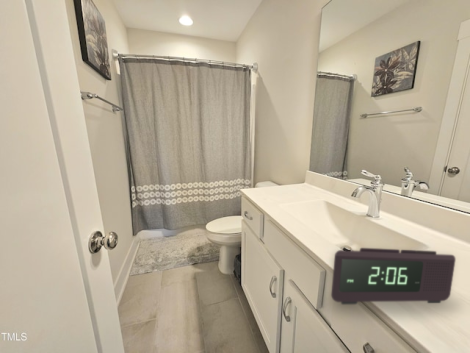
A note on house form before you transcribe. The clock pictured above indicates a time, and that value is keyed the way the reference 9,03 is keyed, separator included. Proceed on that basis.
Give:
2,06
